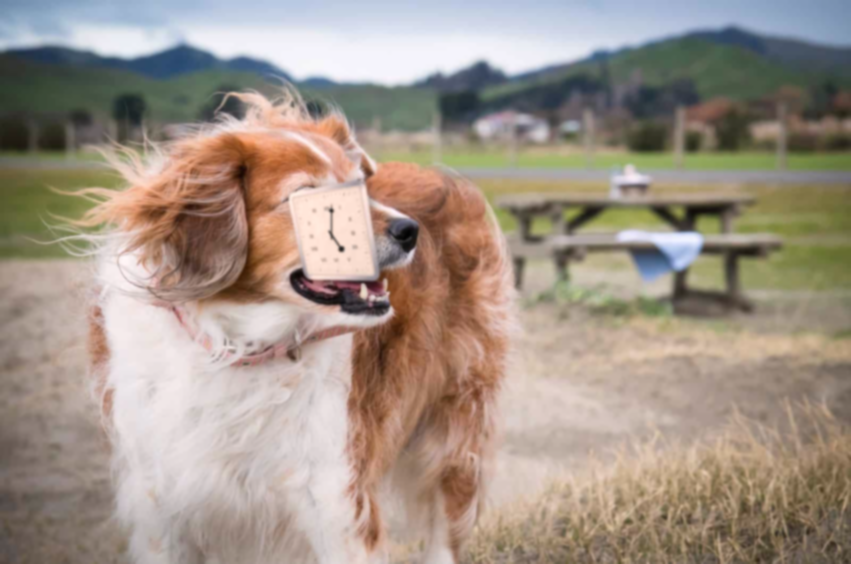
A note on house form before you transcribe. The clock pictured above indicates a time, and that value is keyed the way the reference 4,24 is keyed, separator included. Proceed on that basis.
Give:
5,02
